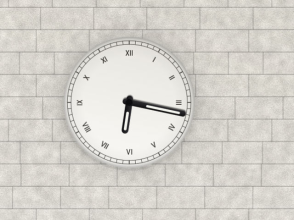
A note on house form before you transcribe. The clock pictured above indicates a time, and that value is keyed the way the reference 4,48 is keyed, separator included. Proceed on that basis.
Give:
6,17
